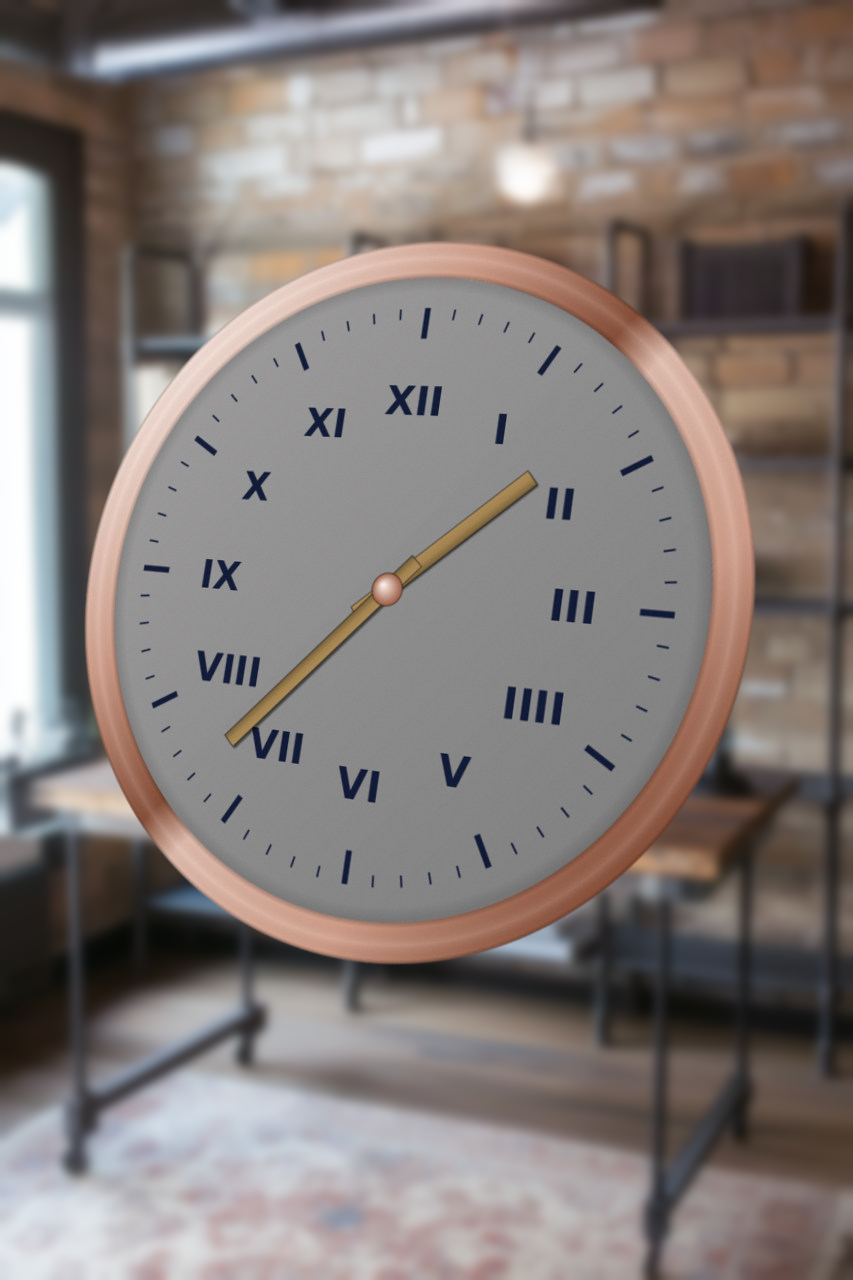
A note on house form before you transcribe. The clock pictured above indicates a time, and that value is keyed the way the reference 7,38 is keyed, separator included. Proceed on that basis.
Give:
1,37
